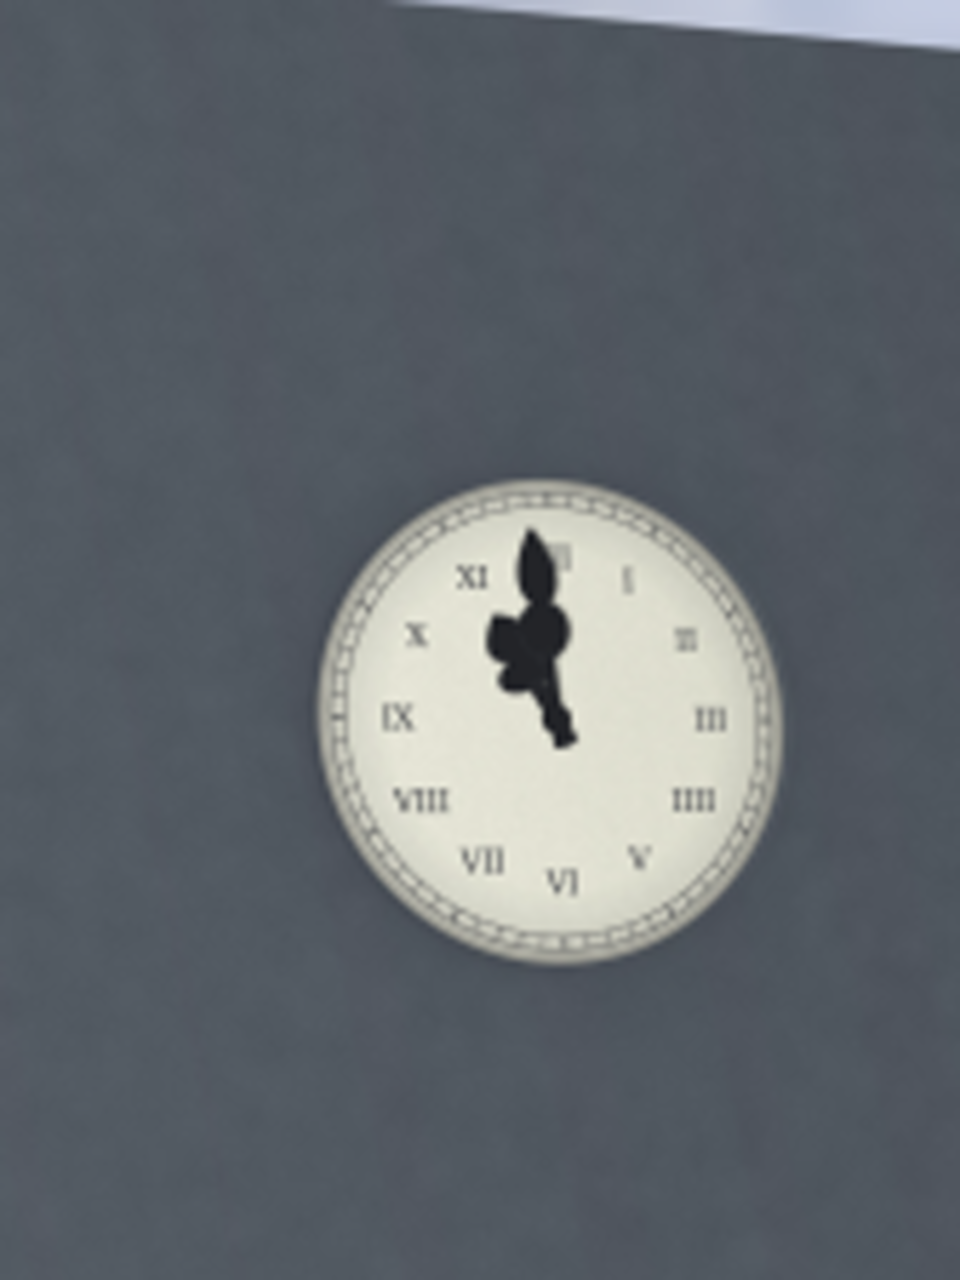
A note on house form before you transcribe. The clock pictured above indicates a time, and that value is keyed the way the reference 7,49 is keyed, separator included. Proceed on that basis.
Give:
10,59
